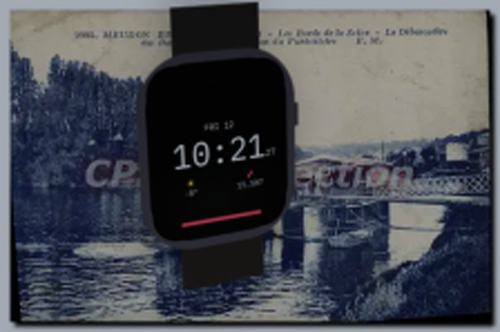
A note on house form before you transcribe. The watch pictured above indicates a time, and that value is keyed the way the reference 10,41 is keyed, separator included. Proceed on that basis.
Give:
10,21
